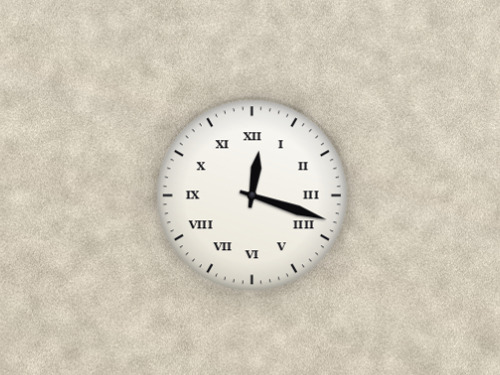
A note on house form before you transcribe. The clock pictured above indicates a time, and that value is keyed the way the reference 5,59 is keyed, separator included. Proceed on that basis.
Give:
12,18
